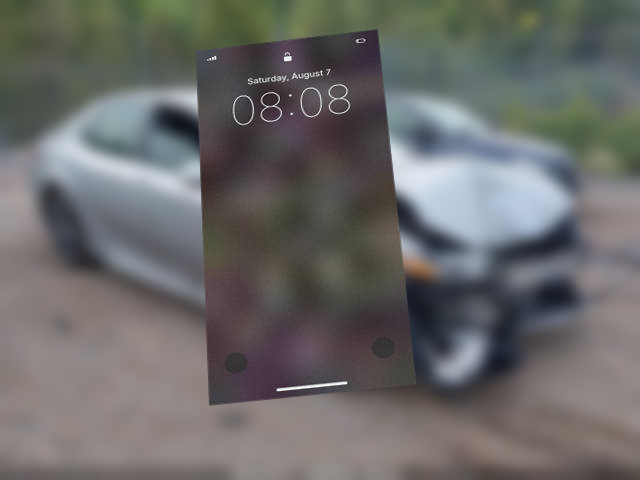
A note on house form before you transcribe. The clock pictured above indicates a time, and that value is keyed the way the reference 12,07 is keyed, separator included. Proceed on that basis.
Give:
8,08
